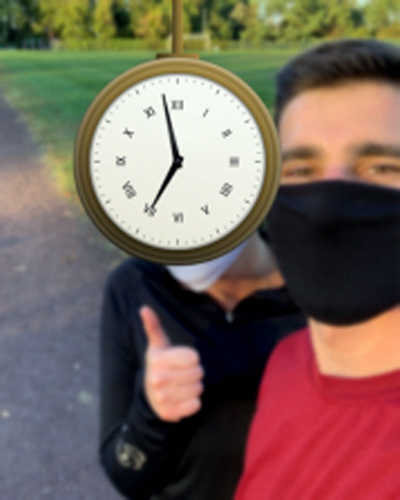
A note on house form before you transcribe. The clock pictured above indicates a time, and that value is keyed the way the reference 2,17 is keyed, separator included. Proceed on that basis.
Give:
6,58
